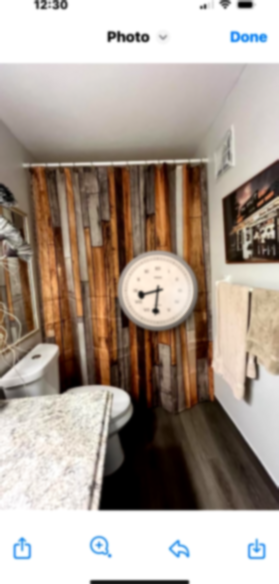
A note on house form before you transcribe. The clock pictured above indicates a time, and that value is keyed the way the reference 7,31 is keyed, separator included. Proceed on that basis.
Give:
8,31
